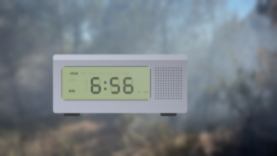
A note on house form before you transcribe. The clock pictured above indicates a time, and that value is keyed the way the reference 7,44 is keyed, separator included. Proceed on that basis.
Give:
6,56
